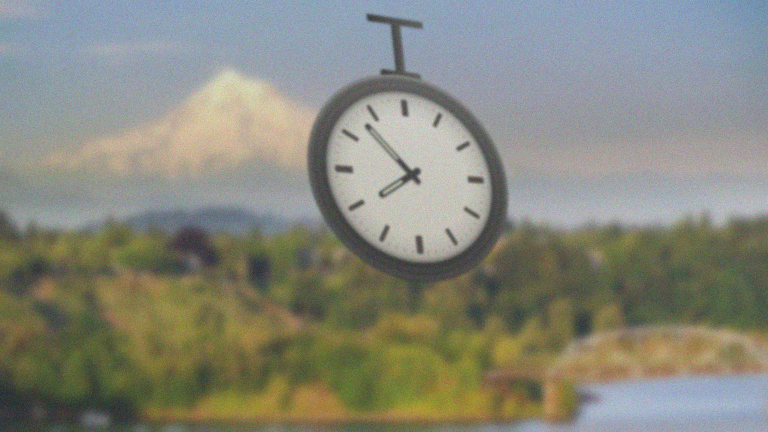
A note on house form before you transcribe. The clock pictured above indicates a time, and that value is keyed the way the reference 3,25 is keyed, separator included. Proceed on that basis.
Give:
7,53
